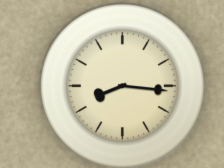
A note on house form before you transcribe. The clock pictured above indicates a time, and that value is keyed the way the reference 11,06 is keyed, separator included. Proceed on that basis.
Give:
8,16
